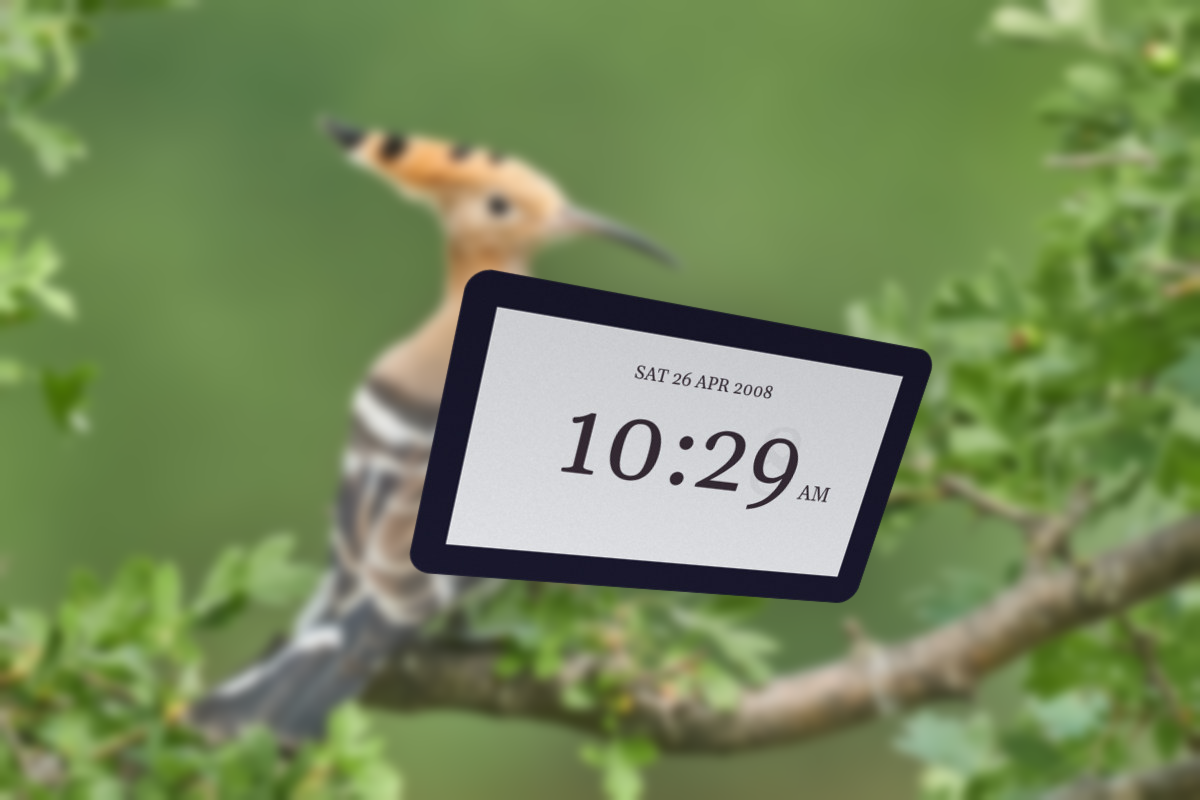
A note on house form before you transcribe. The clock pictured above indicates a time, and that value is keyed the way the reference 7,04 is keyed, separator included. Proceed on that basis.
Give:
10,29
